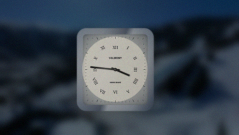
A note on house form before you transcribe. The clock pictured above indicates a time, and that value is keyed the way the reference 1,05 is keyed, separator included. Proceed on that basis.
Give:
3,46
